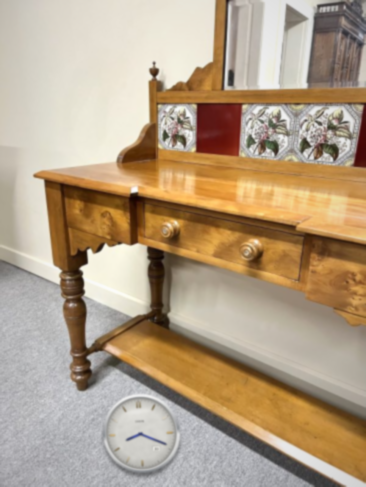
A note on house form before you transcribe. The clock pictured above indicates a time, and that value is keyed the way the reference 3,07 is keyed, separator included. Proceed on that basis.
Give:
8,19
